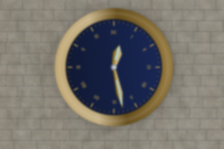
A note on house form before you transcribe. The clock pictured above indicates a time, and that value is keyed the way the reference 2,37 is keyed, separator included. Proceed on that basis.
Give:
12,28
